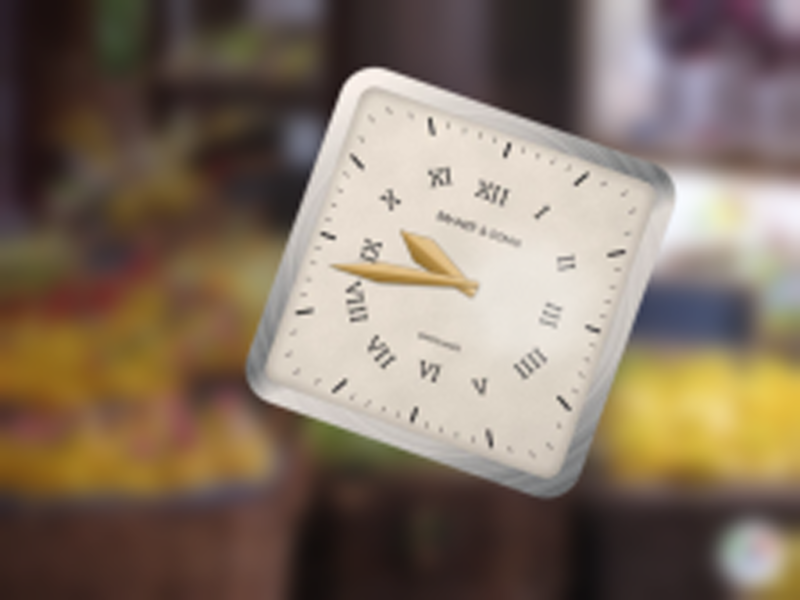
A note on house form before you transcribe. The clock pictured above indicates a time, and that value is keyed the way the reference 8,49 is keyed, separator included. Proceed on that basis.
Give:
9,43
